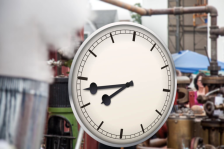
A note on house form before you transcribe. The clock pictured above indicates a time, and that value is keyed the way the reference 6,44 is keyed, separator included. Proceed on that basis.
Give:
7,43
